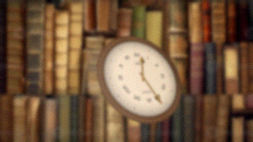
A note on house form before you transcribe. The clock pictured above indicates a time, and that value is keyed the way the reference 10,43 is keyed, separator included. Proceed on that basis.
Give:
12,26
